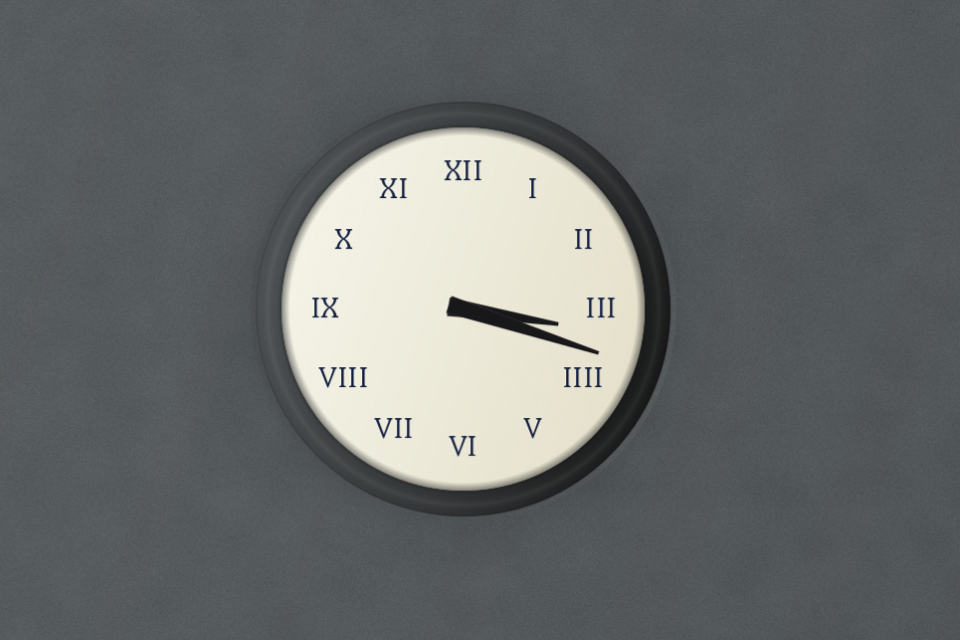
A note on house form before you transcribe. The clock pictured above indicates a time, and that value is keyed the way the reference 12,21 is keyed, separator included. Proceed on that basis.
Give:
3,18
